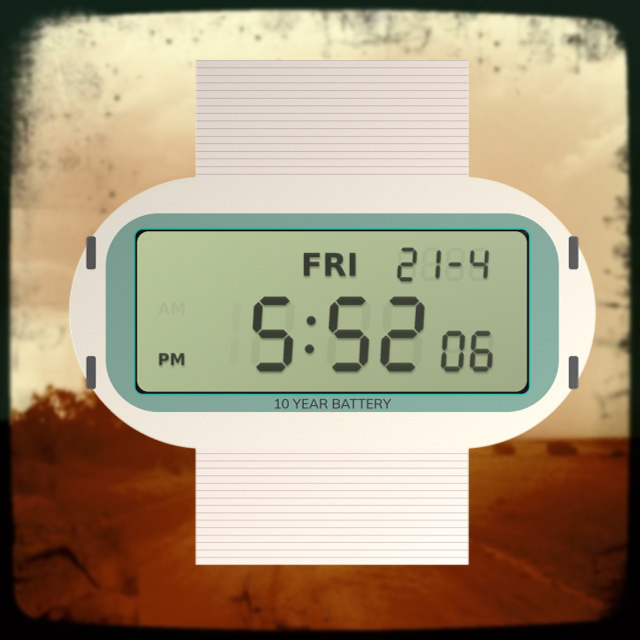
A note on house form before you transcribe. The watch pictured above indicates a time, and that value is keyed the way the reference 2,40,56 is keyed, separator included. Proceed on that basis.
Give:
5,52,06
